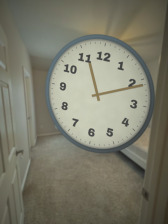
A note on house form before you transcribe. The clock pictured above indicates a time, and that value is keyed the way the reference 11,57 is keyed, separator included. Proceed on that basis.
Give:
11,11
